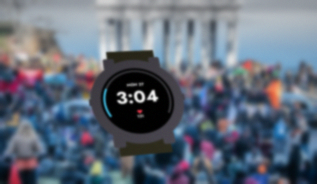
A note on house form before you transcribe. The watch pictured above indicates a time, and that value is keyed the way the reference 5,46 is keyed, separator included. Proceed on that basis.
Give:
3,04
